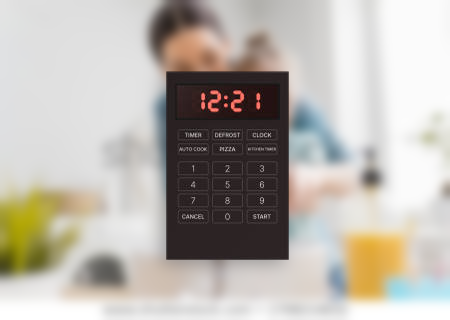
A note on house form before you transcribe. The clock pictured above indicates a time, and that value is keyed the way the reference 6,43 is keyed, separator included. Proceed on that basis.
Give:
12,21
